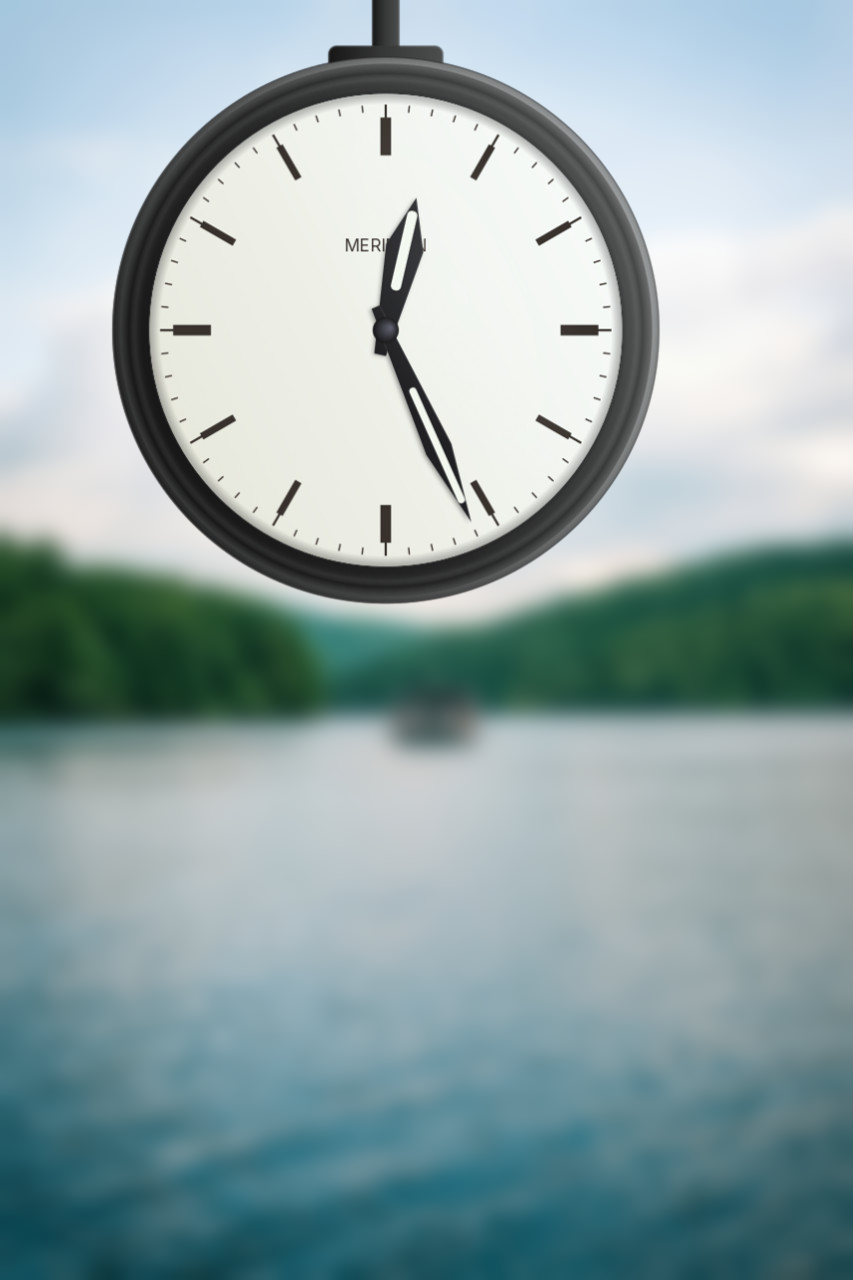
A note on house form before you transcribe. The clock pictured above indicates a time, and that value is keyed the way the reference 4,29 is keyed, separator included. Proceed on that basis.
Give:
12,26
